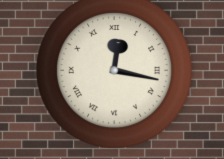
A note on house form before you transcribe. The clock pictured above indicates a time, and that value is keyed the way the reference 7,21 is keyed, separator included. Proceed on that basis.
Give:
12,17
